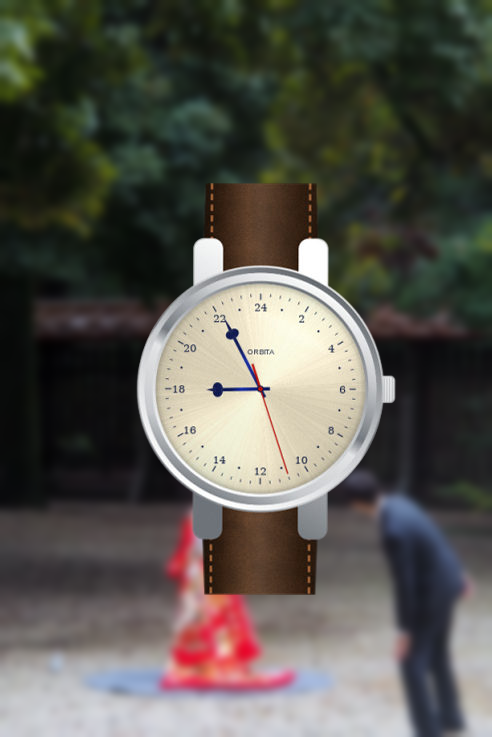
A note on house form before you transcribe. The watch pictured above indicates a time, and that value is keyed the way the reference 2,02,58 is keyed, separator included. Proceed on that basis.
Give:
17,55,27
